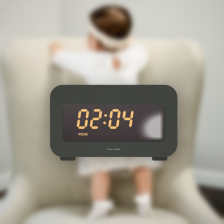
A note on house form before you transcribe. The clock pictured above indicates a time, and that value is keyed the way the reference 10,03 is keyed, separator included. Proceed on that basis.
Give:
2,04
